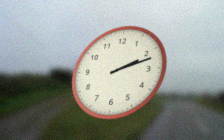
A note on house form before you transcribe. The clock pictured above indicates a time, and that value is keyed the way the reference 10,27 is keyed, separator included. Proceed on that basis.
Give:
2,12
